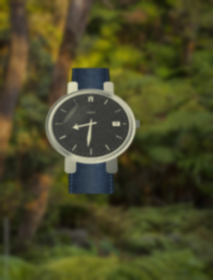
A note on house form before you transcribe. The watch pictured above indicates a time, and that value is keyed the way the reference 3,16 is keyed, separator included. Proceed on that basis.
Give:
8,31
